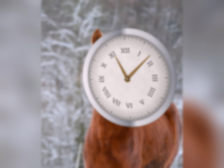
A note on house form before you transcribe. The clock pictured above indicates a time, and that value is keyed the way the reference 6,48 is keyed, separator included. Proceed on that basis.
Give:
11,08
